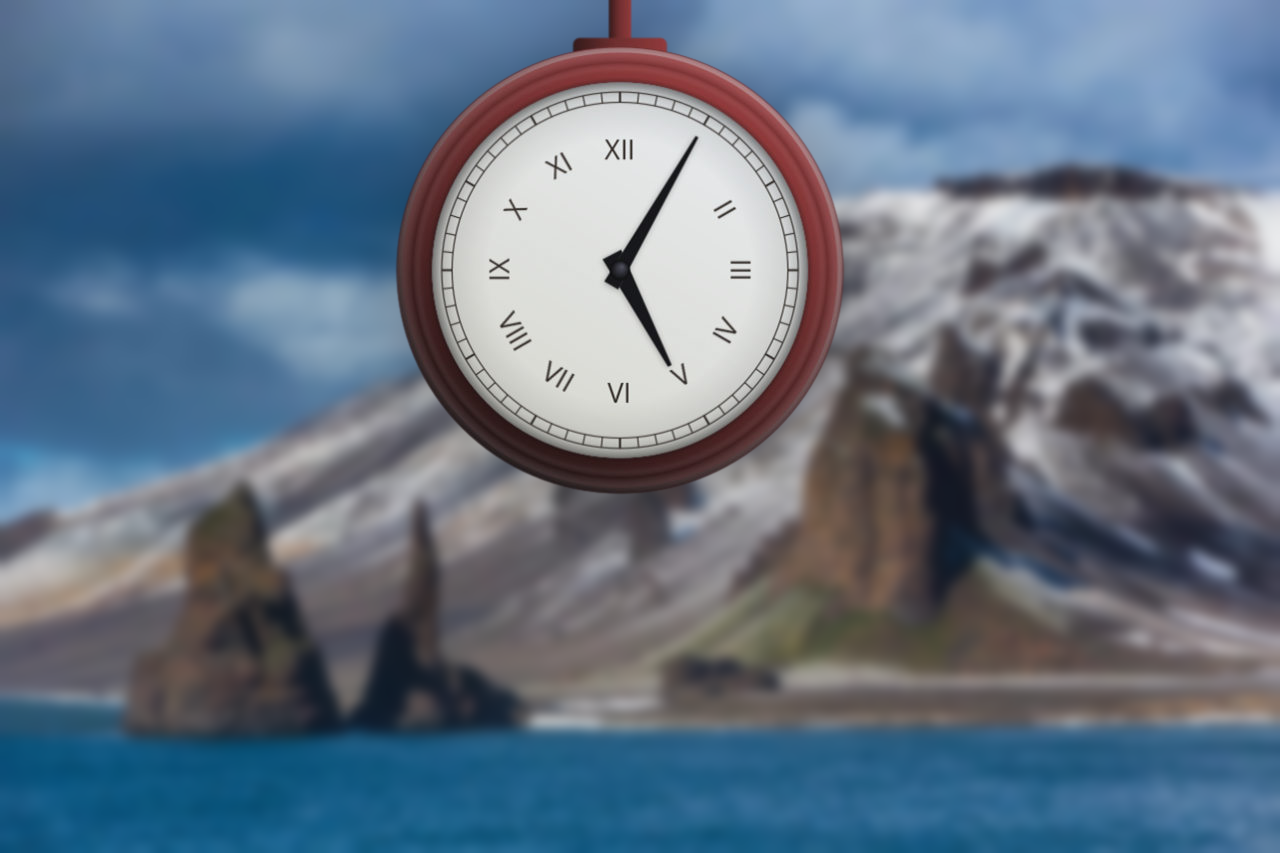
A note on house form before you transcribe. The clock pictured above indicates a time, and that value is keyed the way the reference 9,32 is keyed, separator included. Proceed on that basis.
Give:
5,05
